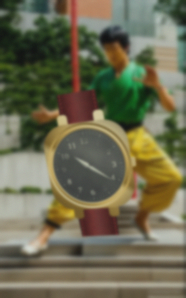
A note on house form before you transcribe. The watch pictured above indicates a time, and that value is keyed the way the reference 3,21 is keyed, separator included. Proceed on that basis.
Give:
10,21
